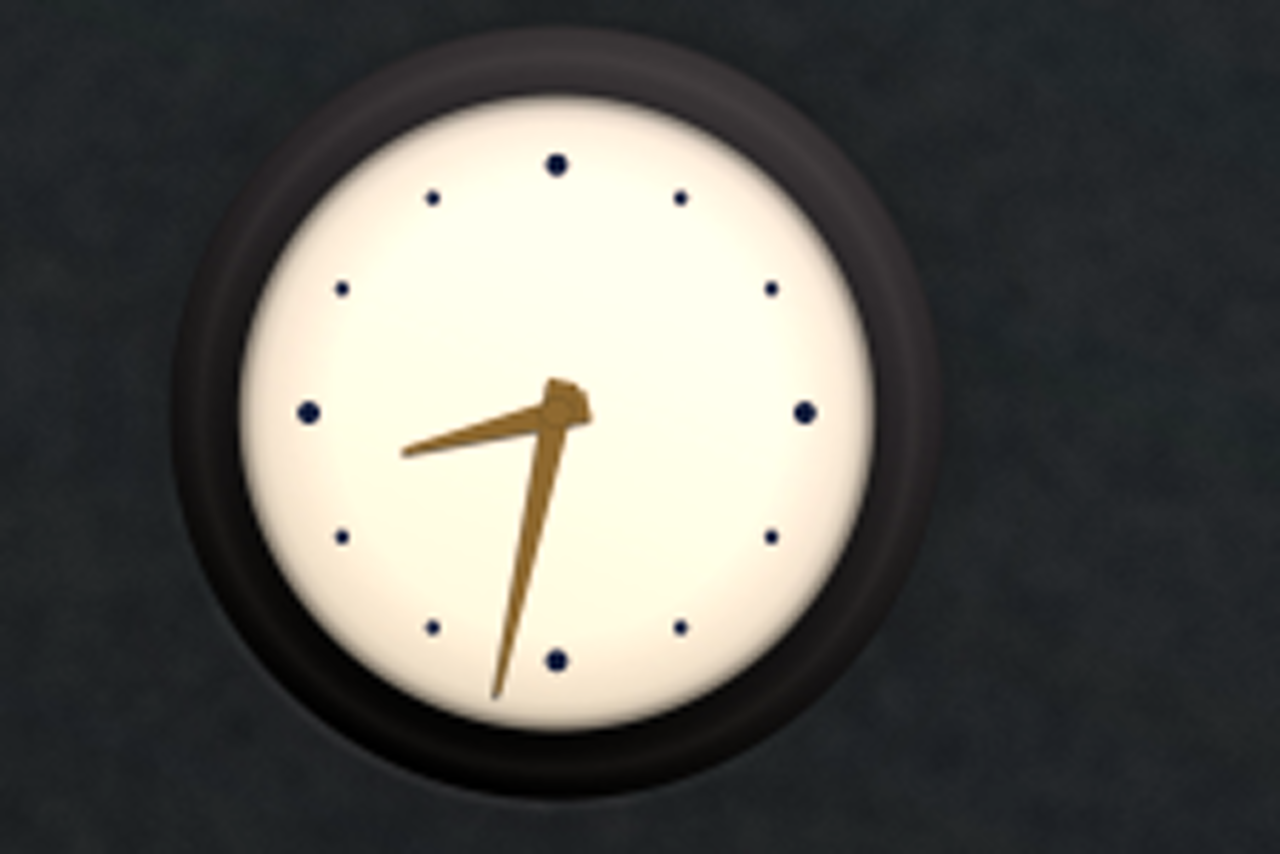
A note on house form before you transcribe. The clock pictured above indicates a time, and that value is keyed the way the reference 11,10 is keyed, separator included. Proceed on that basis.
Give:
8,32
